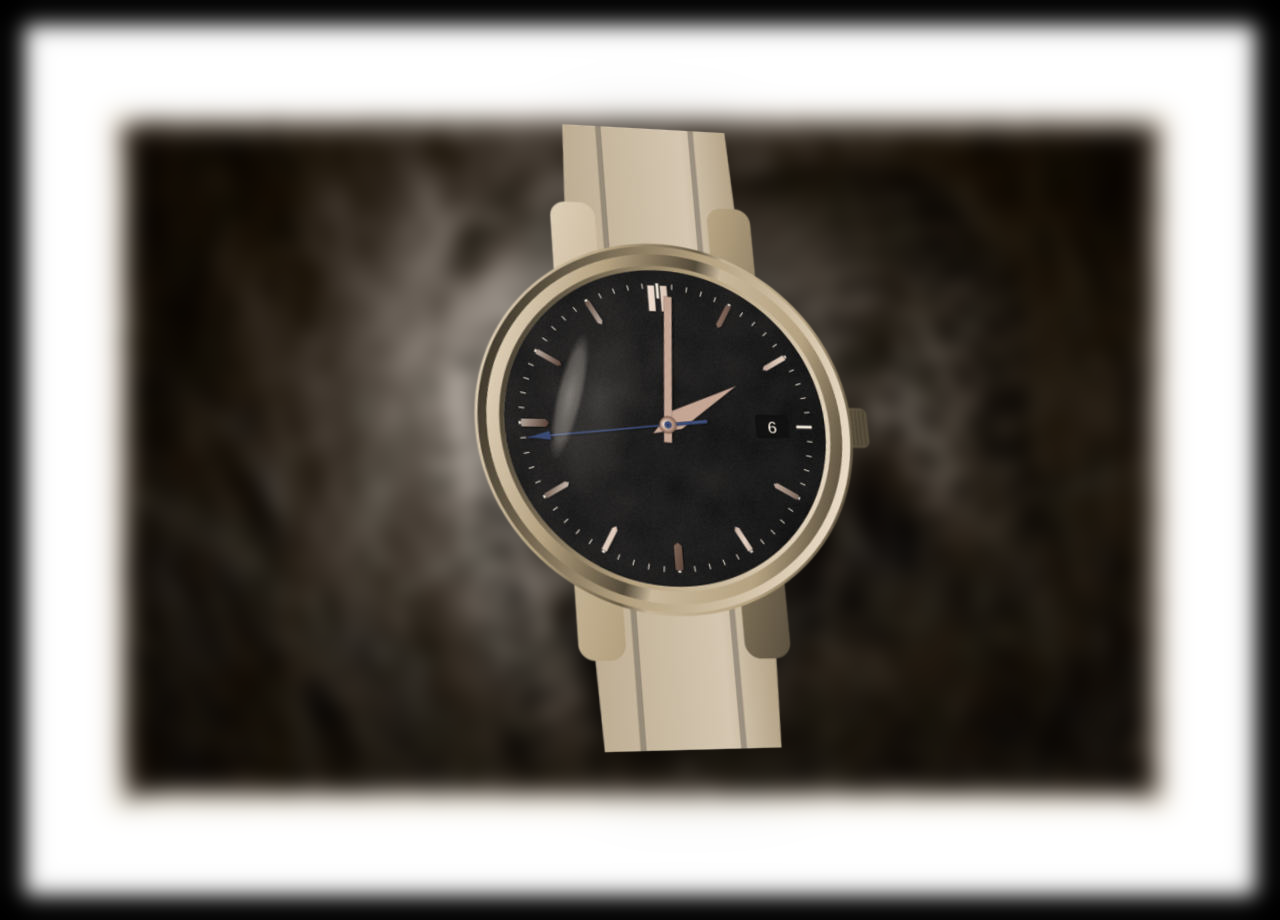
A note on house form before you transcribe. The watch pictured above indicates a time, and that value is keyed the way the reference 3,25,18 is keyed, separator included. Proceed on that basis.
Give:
2,00,44
